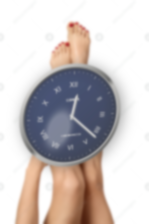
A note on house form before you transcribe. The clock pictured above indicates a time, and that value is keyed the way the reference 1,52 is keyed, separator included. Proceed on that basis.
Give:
12,22
